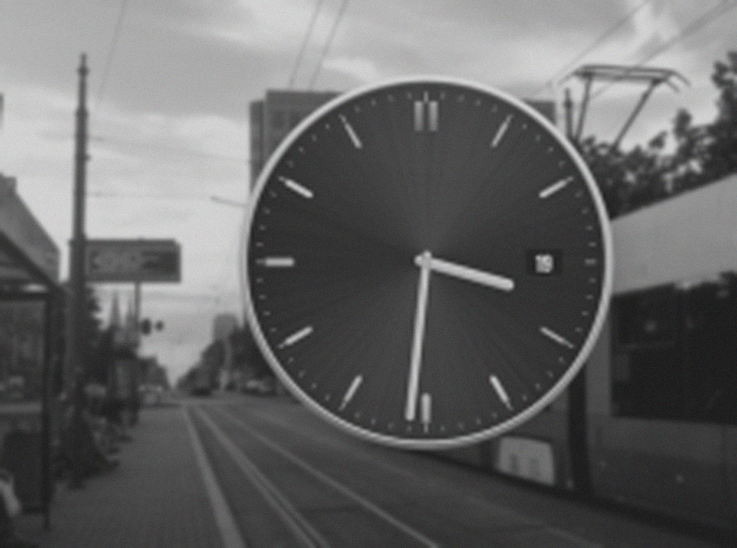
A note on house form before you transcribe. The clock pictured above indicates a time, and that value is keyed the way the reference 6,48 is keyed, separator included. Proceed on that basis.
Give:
3,31
